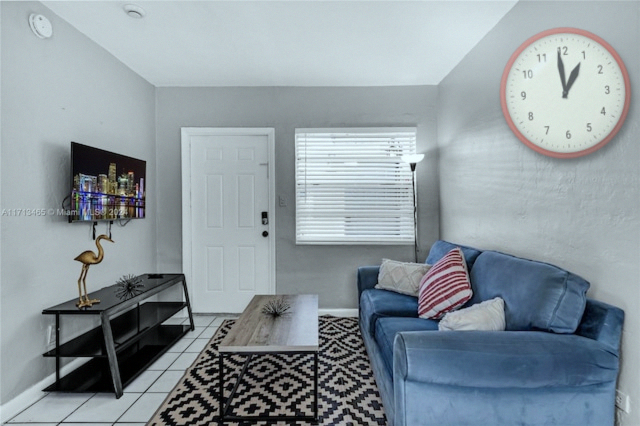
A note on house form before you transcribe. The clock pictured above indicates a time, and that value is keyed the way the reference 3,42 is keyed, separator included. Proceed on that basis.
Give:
12,59
